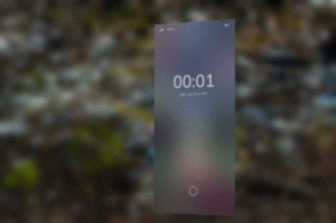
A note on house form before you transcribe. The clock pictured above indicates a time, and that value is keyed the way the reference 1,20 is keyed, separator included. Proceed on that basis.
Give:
0,01
